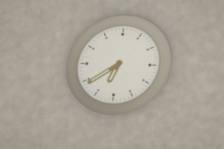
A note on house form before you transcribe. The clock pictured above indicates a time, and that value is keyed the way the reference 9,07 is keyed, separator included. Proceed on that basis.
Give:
6,39
